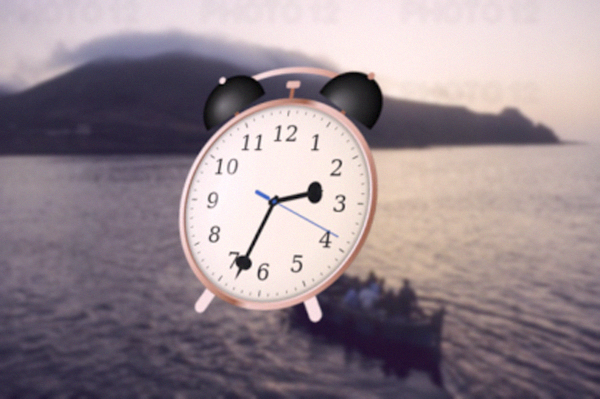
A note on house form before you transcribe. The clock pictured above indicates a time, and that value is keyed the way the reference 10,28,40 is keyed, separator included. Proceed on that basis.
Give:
2,33,19
